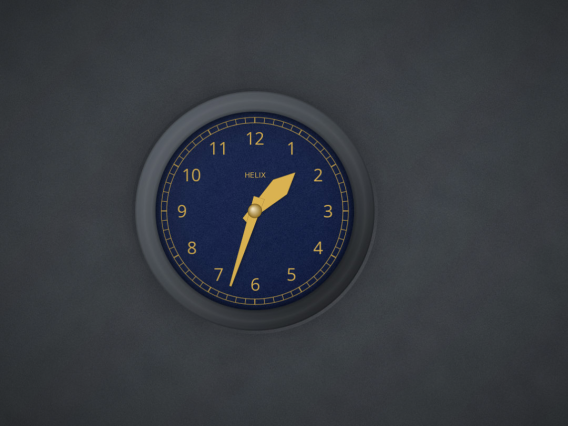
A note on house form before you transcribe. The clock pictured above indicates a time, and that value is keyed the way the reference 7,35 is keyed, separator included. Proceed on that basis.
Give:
1,33
